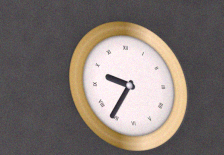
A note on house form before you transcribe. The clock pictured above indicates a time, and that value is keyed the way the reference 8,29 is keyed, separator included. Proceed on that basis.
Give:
9,36
